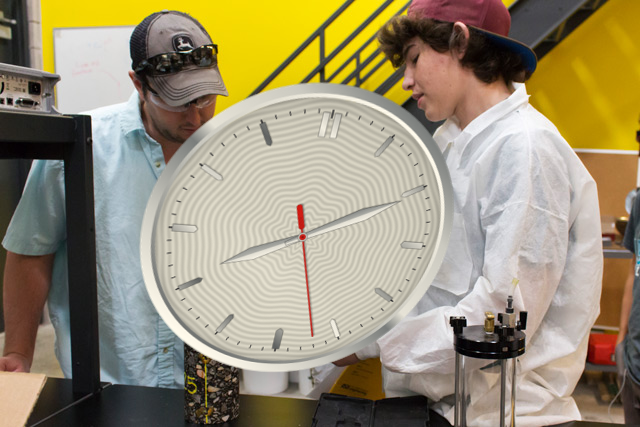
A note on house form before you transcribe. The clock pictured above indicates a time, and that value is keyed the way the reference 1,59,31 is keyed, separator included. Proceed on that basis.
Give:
8,10,27
